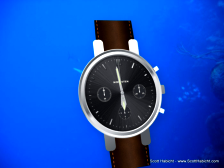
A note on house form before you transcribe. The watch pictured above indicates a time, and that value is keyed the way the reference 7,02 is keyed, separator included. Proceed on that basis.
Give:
5,59
